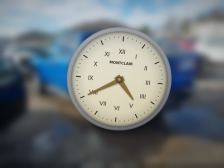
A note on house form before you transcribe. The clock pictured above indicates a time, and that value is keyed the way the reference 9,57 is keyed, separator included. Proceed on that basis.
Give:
4,40
